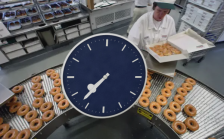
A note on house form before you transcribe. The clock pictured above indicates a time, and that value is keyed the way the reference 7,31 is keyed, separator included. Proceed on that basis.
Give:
7,37
